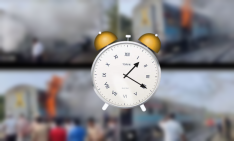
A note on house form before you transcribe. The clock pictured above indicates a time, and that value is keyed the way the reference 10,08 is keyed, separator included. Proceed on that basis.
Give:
1,20
